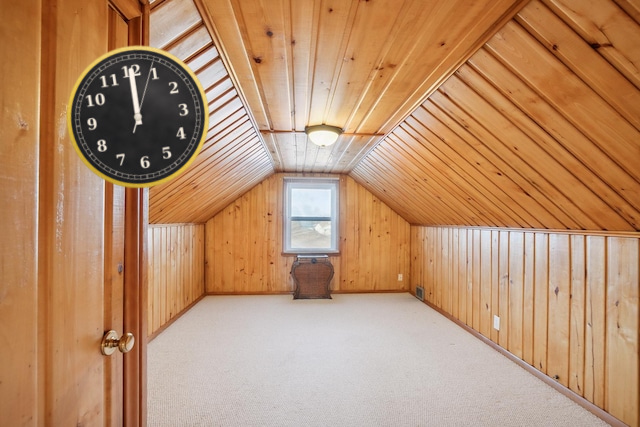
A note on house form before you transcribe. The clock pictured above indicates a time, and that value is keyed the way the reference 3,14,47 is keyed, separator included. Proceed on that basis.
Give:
12,00,04
